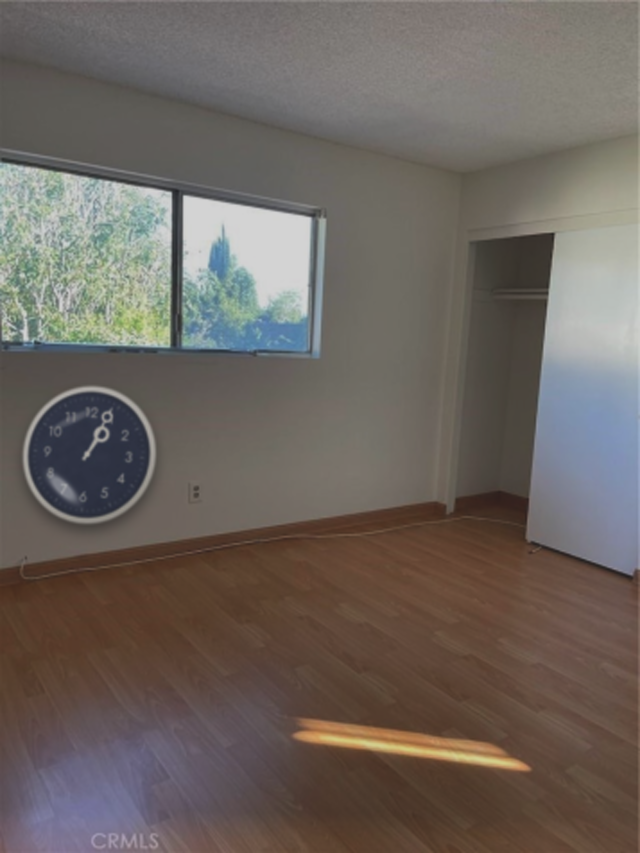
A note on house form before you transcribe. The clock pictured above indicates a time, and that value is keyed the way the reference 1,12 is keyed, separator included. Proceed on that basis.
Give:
1,04
